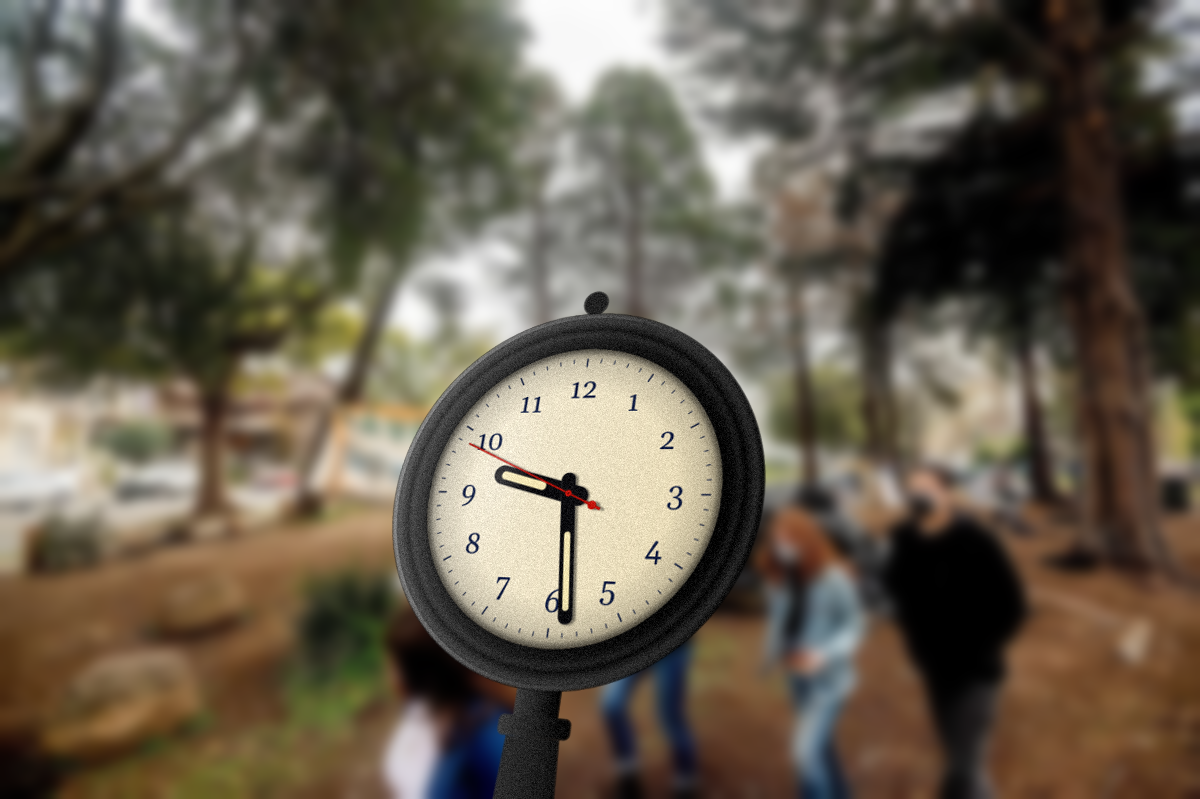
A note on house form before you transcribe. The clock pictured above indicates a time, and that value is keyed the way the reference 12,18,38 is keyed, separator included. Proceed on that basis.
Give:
9,28,49
